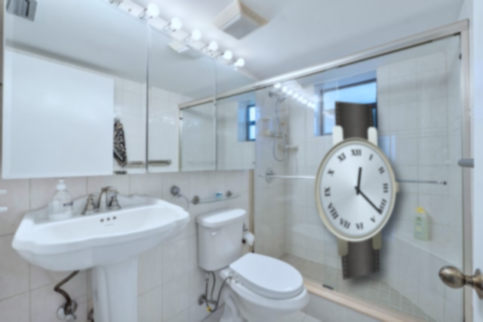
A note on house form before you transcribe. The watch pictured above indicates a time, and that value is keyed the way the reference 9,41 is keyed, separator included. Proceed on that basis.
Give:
12,22
